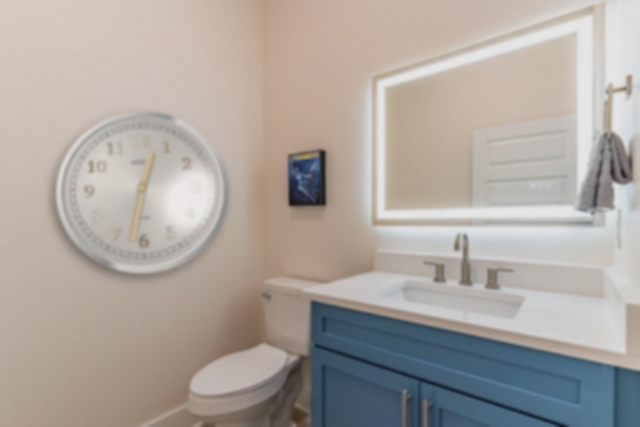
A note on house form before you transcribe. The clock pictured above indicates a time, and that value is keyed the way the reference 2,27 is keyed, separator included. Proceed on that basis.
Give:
12,32
